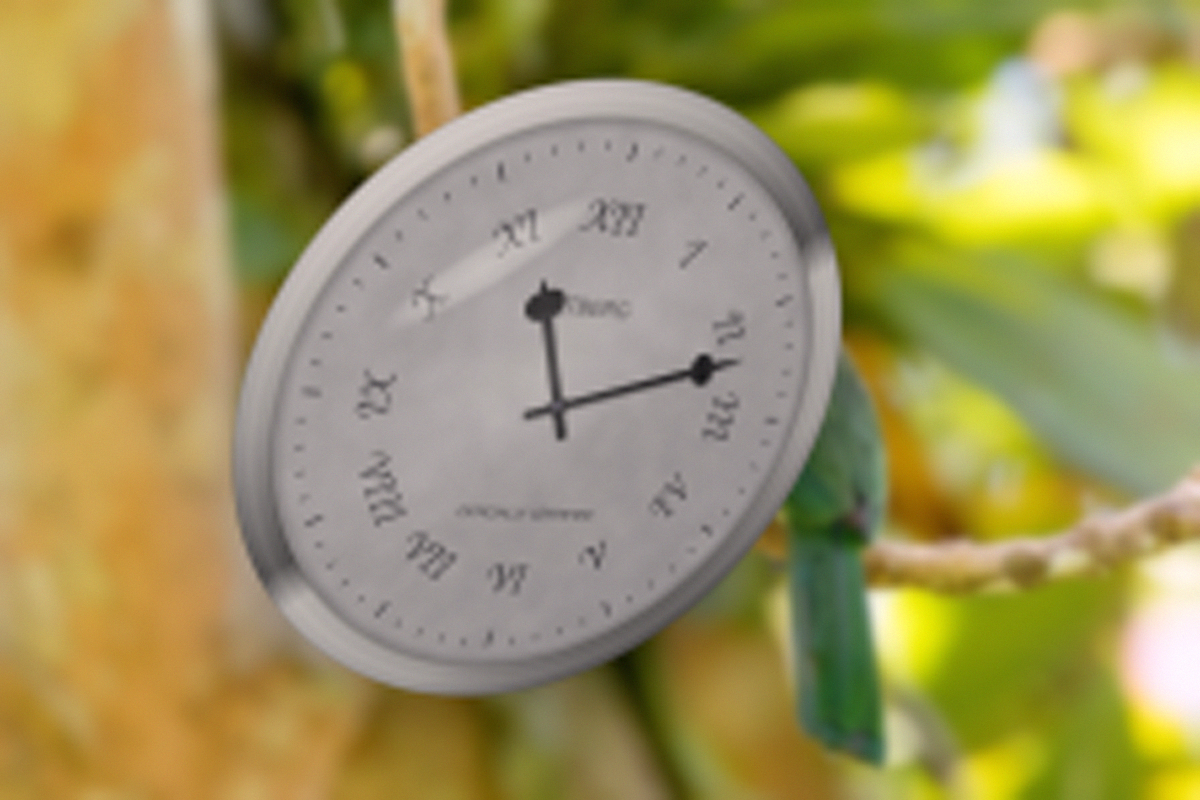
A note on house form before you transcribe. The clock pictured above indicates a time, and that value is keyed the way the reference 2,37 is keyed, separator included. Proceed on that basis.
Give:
11,12
